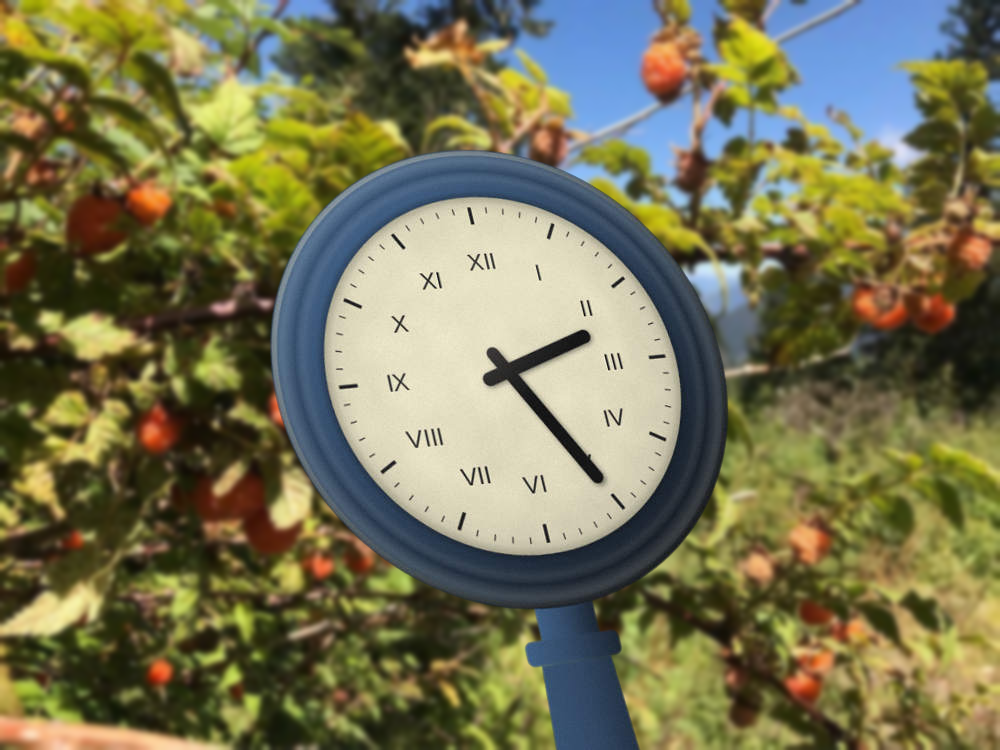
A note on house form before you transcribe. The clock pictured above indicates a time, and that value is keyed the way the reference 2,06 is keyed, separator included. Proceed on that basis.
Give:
2,25
